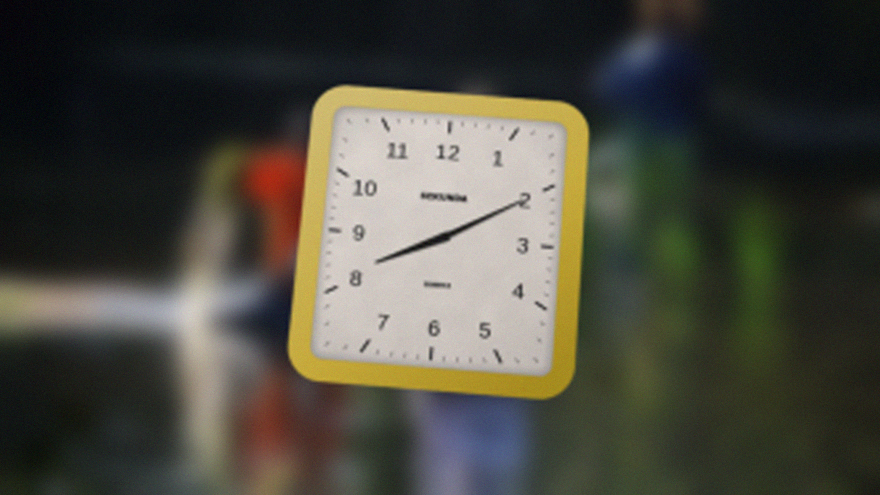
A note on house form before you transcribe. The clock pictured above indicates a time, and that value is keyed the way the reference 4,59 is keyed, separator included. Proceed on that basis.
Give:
8,10
